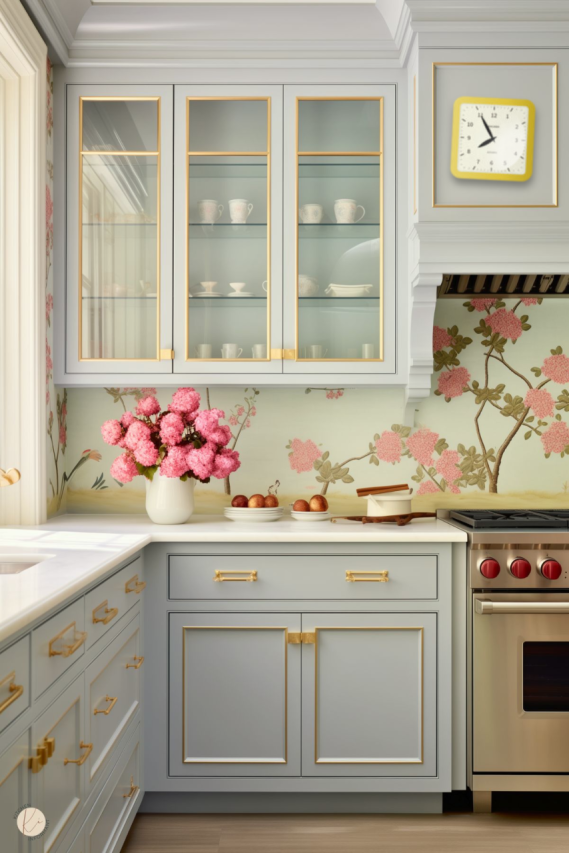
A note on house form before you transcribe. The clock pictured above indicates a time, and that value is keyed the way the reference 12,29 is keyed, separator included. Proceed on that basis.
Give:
7,55
